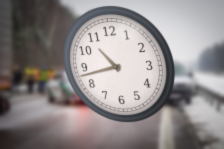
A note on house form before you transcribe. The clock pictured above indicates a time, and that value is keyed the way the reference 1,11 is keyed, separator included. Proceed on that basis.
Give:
10,43
